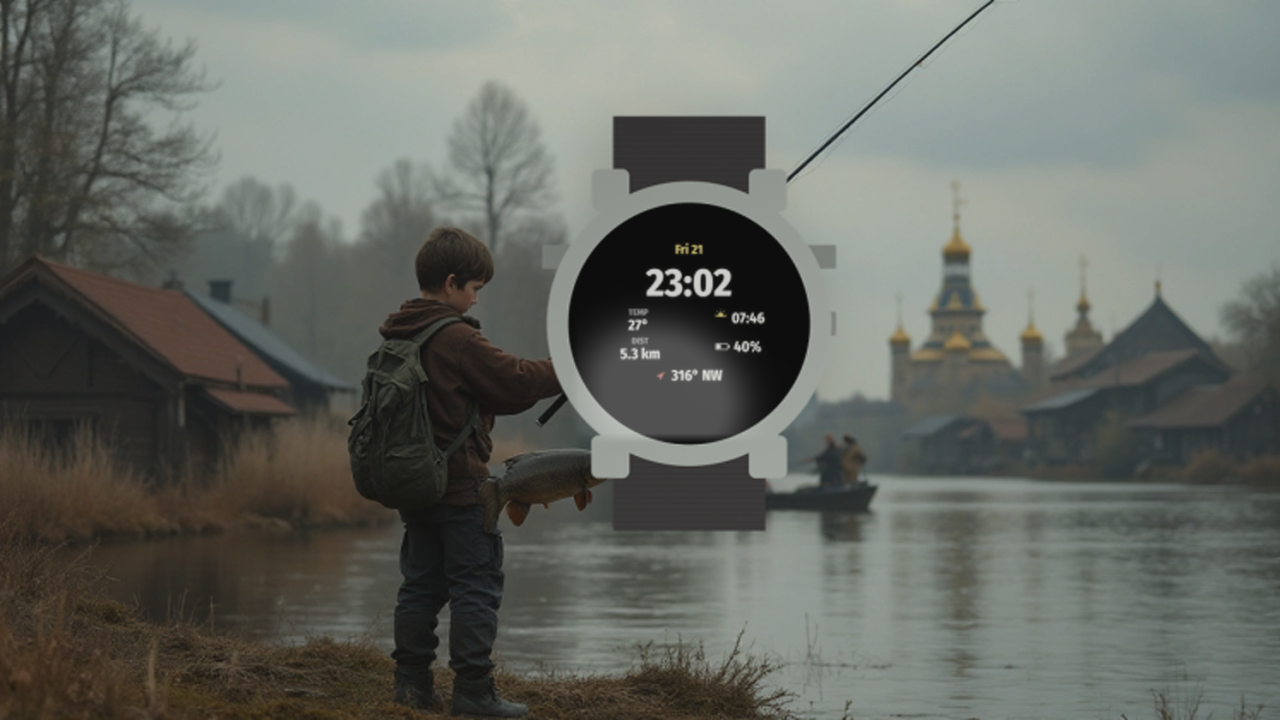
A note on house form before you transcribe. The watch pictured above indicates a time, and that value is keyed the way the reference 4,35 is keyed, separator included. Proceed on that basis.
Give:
23,02
